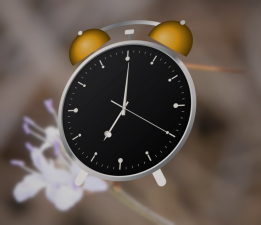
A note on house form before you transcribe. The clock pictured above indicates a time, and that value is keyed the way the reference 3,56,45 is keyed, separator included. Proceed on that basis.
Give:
7,00,20
